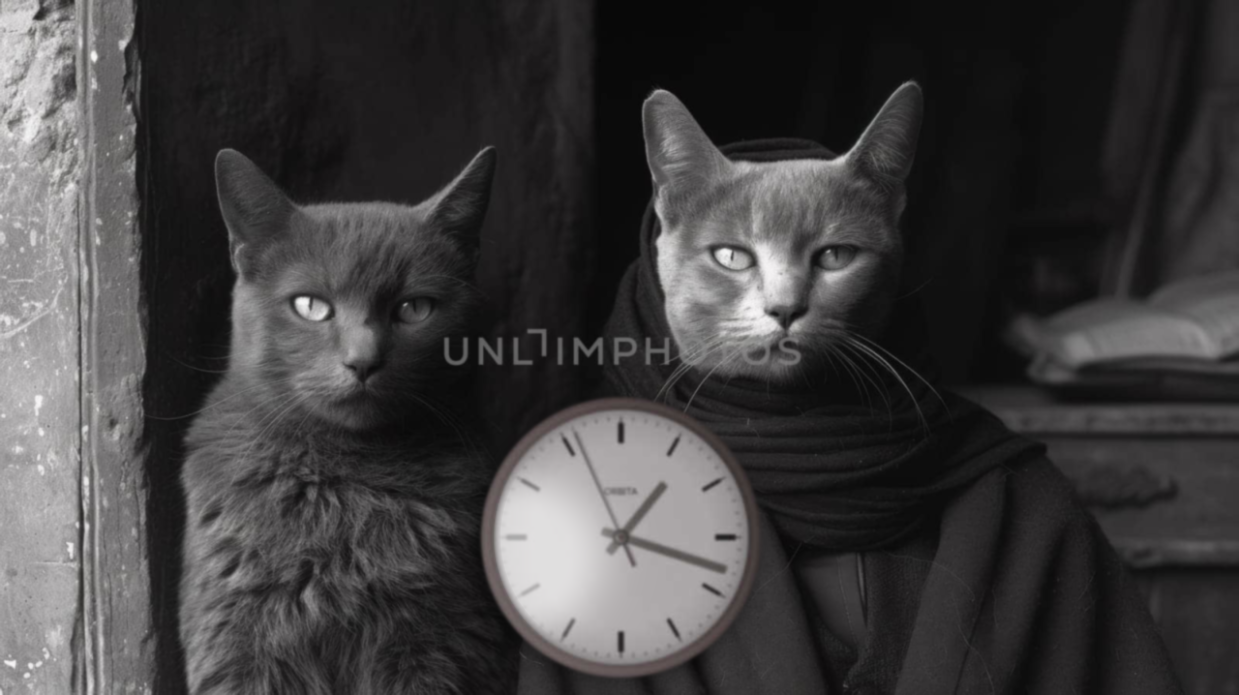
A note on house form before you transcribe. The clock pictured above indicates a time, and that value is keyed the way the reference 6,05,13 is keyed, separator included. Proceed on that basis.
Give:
1,17,56
